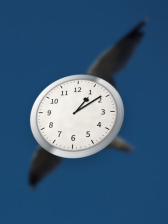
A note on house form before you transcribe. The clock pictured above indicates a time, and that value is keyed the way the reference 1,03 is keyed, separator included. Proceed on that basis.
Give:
1,09
